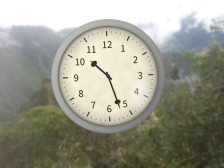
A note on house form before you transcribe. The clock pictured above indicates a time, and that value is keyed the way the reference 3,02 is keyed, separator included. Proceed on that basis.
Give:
10,27
